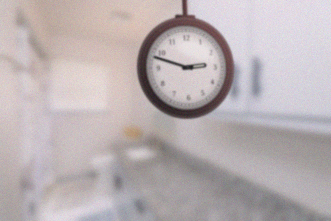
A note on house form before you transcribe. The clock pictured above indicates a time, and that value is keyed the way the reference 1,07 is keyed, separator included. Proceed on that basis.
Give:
2,48
